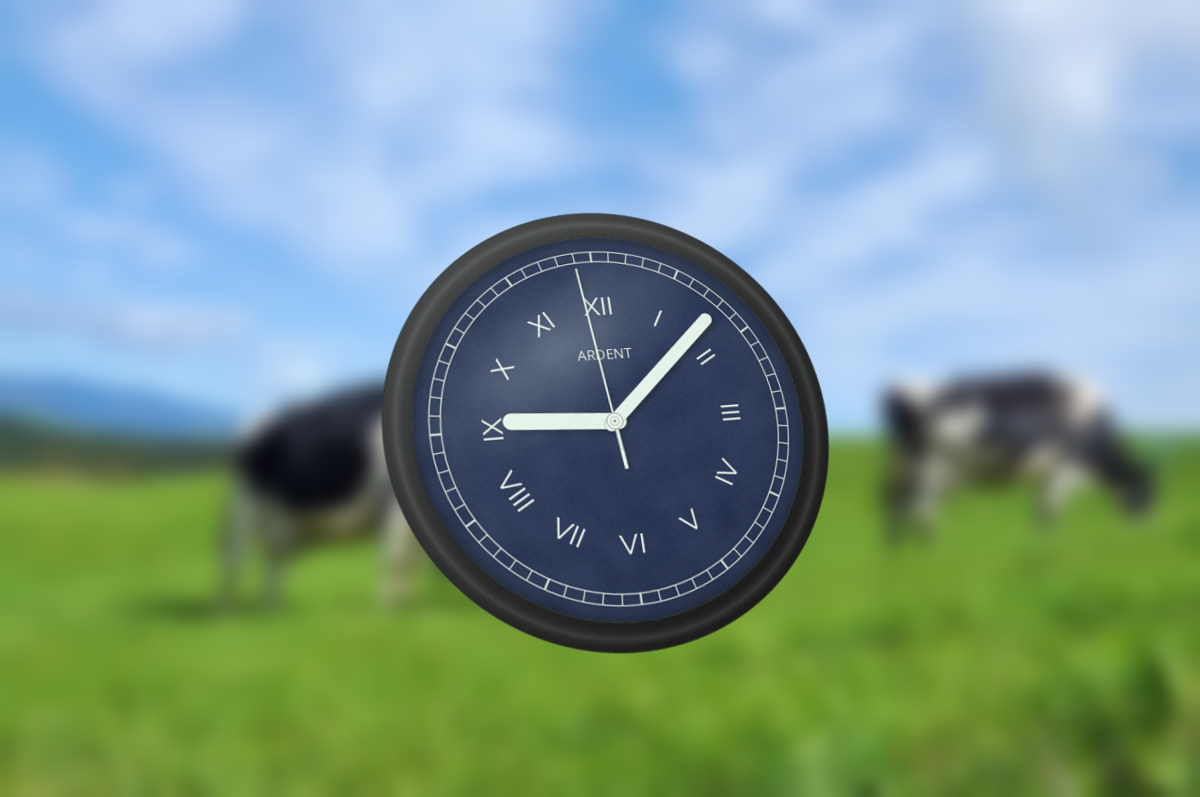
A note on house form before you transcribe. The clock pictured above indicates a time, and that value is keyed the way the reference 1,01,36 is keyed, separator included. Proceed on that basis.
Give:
9,07,59
